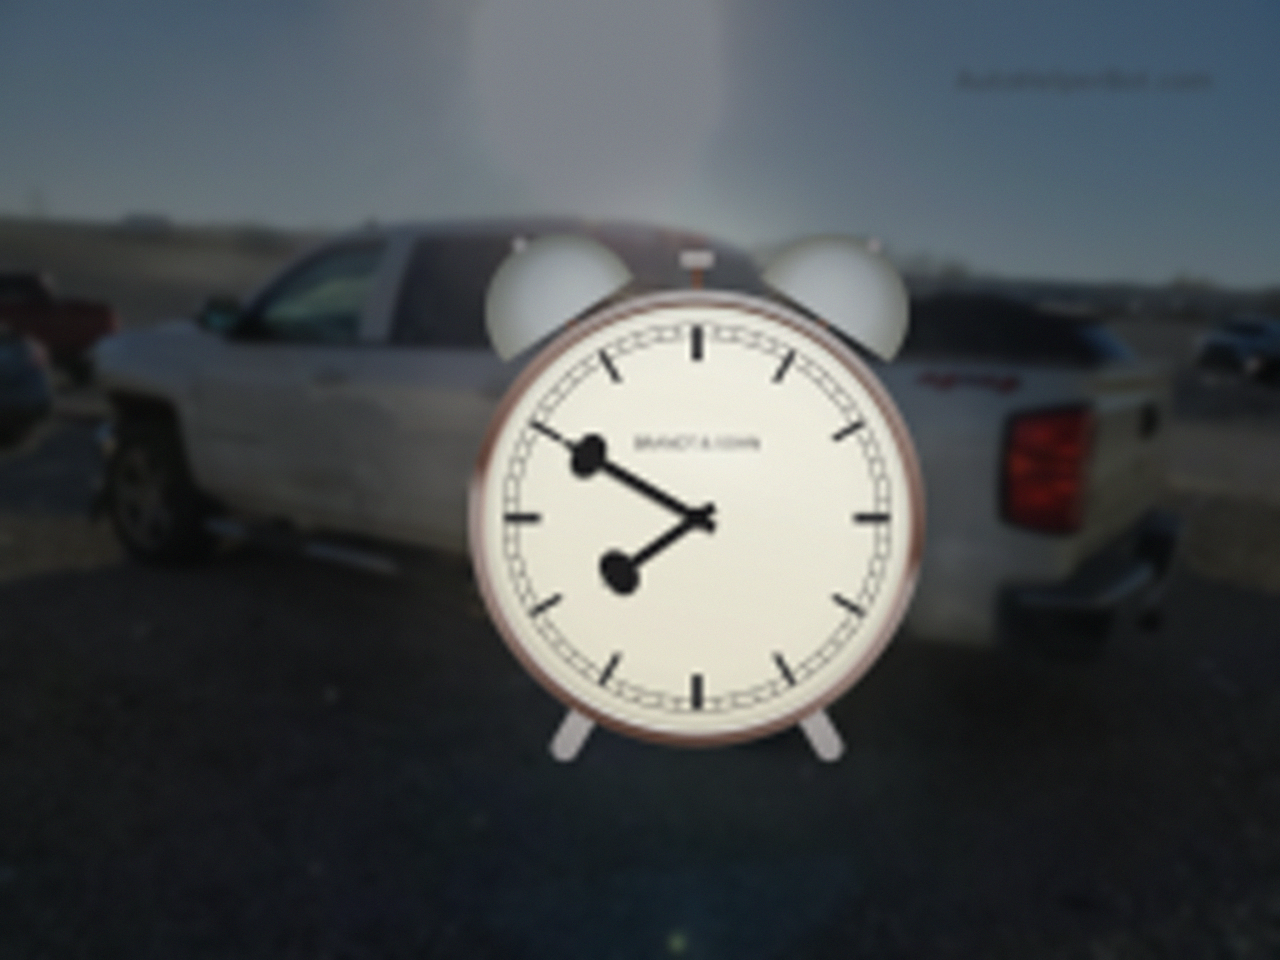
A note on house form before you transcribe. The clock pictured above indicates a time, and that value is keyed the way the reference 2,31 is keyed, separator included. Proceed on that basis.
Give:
7,50
